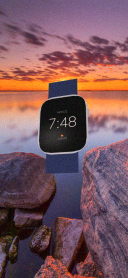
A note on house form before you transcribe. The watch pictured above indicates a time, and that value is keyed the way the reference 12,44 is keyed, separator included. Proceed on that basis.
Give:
7,48
